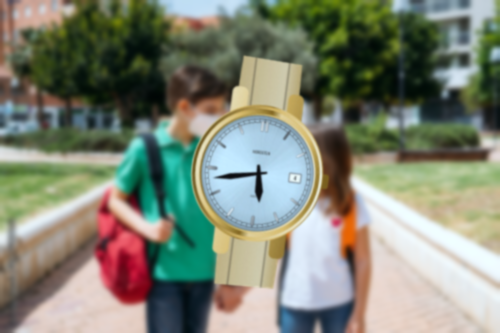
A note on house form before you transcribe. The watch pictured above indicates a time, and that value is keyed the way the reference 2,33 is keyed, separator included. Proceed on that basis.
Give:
5,43
